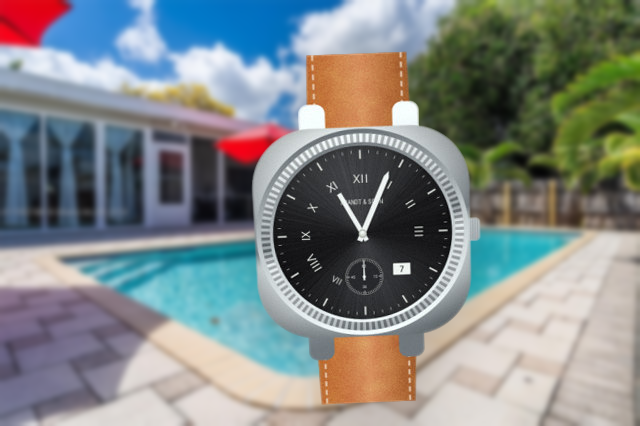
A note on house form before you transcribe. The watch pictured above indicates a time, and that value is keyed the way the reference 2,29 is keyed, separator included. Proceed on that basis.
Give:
11,04
